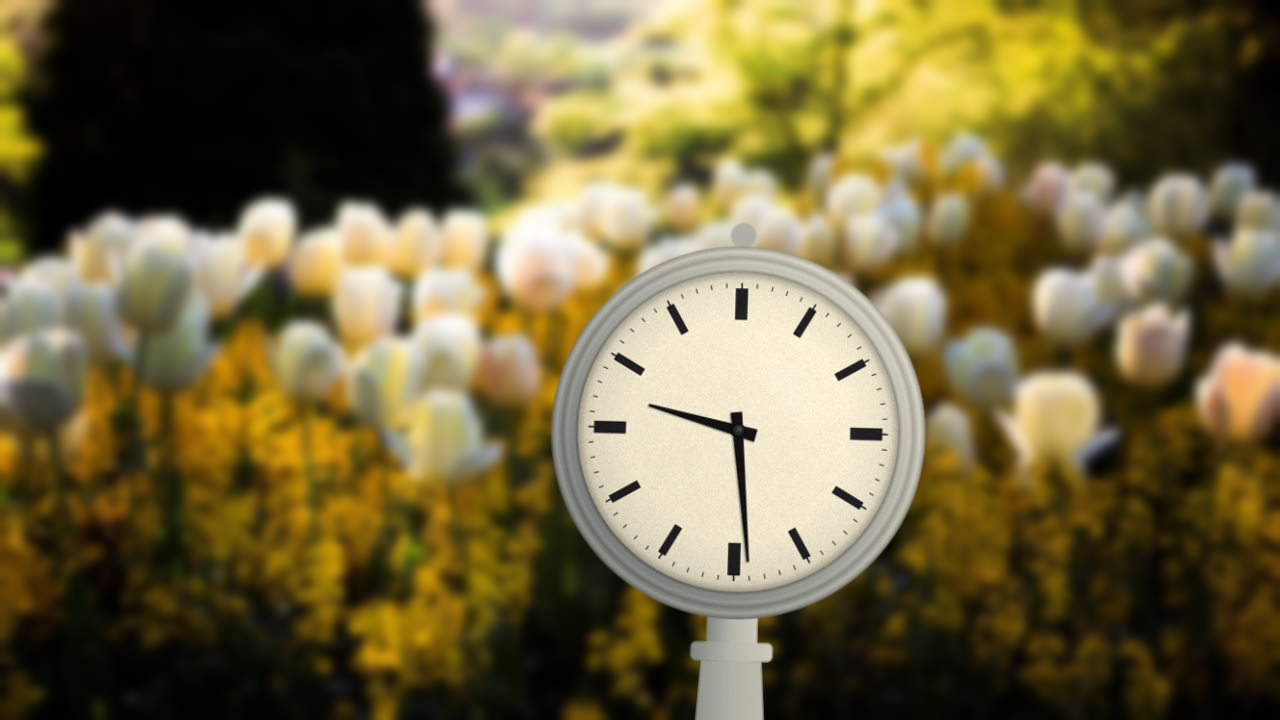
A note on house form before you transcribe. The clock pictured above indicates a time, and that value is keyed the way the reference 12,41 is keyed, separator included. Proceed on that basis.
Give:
9,29
